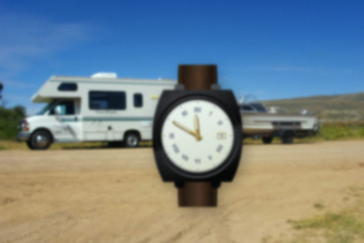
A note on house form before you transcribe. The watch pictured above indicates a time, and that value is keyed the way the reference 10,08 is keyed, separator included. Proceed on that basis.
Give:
11,50
